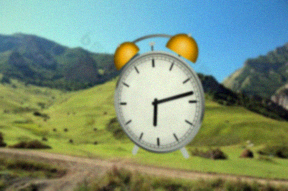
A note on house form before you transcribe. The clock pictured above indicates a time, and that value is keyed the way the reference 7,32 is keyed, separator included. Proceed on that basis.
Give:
6,13
